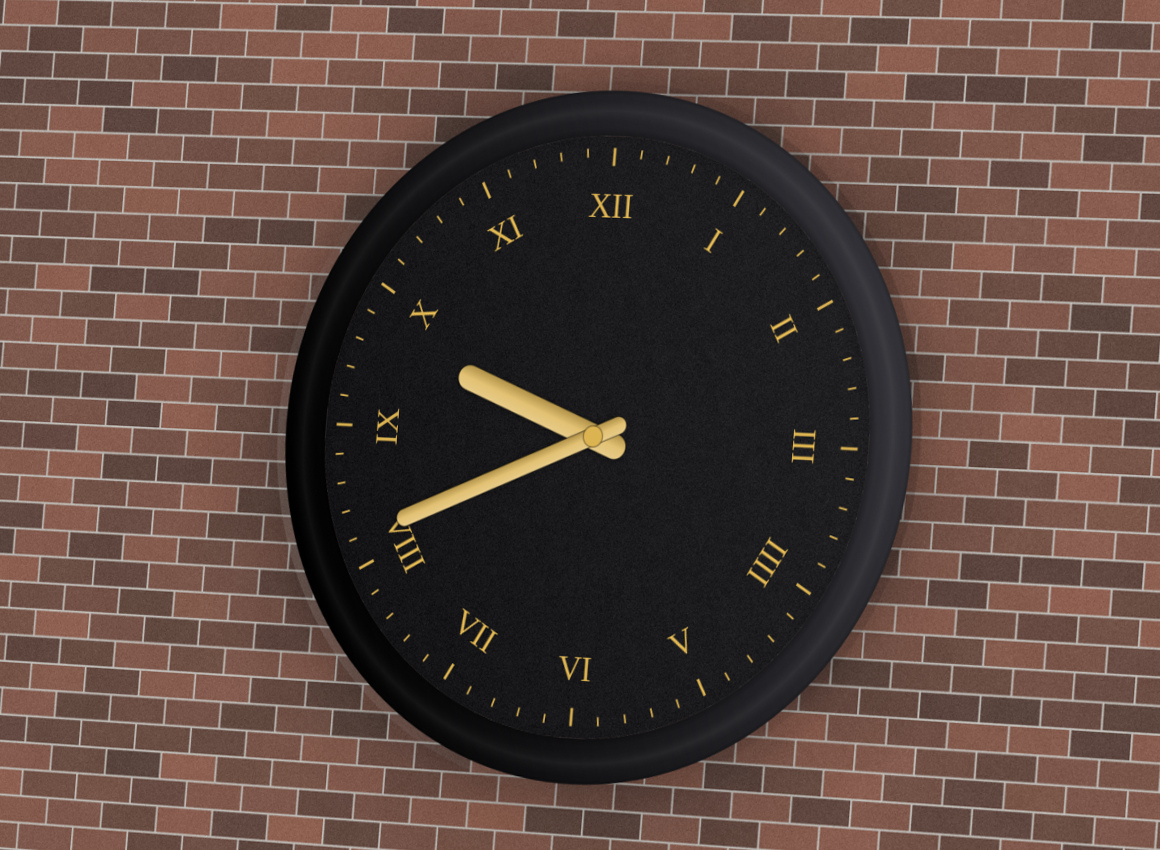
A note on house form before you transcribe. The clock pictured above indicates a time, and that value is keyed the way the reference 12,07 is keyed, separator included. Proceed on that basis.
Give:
9,41
